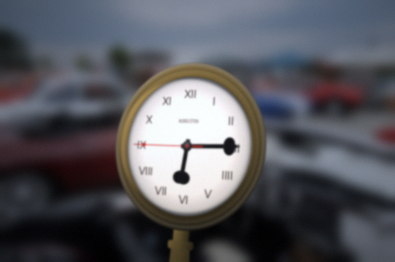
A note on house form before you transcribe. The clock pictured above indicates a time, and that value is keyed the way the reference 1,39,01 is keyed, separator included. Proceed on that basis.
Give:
6,14,45
